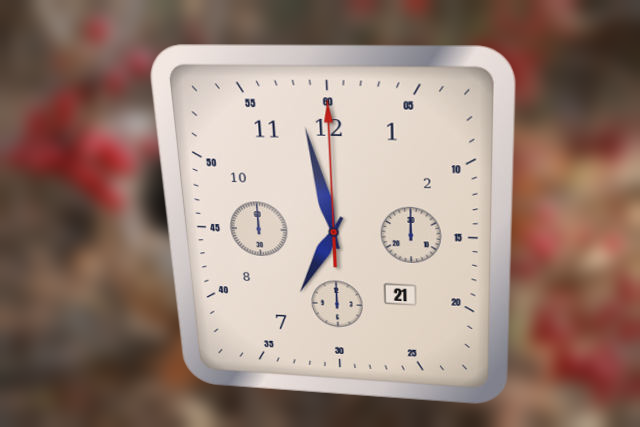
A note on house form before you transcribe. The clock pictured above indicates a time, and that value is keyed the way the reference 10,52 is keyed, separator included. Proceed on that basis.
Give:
6,58
